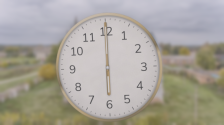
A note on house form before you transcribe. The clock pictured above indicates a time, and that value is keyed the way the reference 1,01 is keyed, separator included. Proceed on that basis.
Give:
6,00
